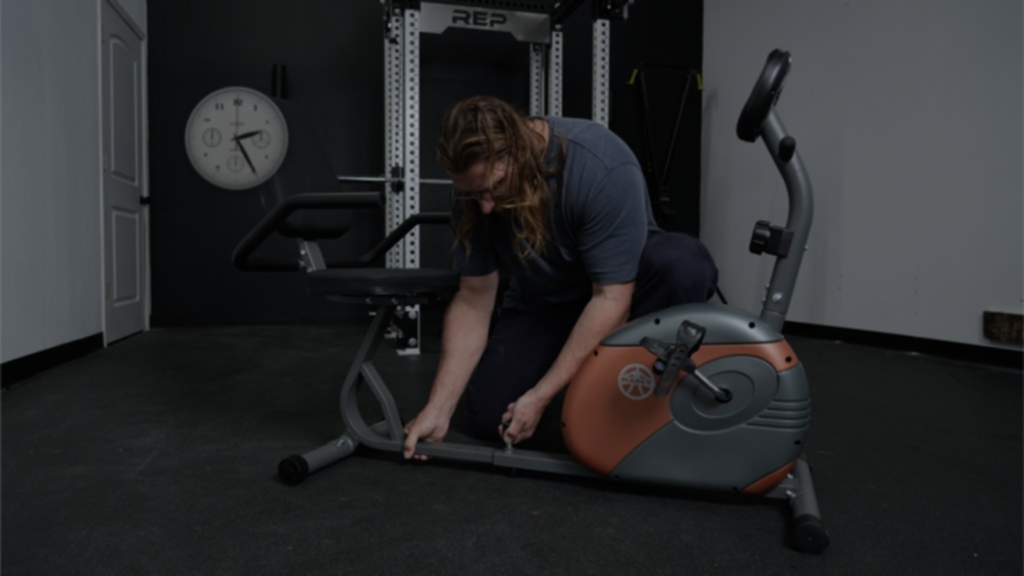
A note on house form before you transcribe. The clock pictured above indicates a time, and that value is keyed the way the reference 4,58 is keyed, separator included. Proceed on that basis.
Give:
2,25
